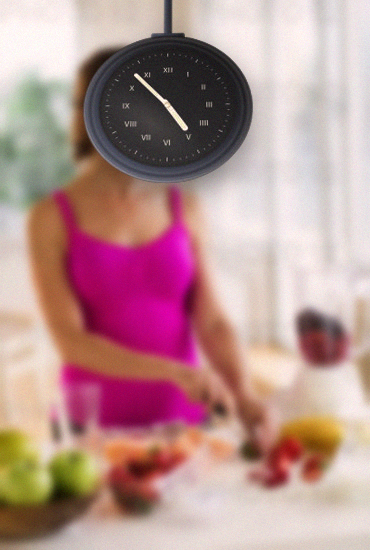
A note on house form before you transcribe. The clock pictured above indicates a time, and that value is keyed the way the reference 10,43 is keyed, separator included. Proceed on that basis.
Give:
4,53
